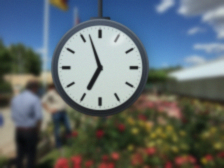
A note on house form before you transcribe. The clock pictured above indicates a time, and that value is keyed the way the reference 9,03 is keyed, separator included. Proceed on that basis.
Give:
6,57
